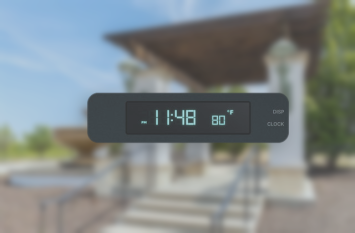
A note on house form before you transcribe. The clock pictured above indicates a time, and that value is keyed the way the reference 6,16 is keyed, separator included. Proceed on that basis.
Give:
11,48
